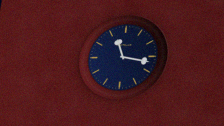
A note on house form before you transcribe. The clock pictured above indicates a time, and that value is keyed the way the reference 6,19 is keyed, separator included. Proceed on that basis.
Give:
11,17
